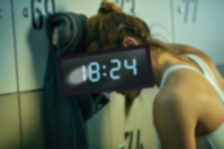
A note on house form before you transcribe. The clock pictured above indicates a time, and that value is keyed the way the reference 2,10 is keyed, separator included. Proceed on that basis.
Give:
18,24
